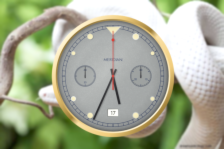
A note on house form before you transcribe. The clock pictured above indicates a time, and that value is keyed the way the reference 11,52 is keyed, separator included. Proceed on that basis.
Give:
5,34
